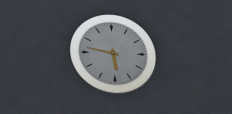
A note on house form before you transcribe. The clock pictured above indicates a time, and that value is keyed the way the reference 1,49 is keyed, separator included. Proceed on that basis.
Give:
5,47
